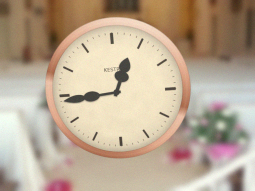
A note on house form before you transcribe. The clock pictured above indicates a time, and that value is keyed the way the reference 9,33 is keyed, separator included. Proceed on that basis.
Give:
12,44
